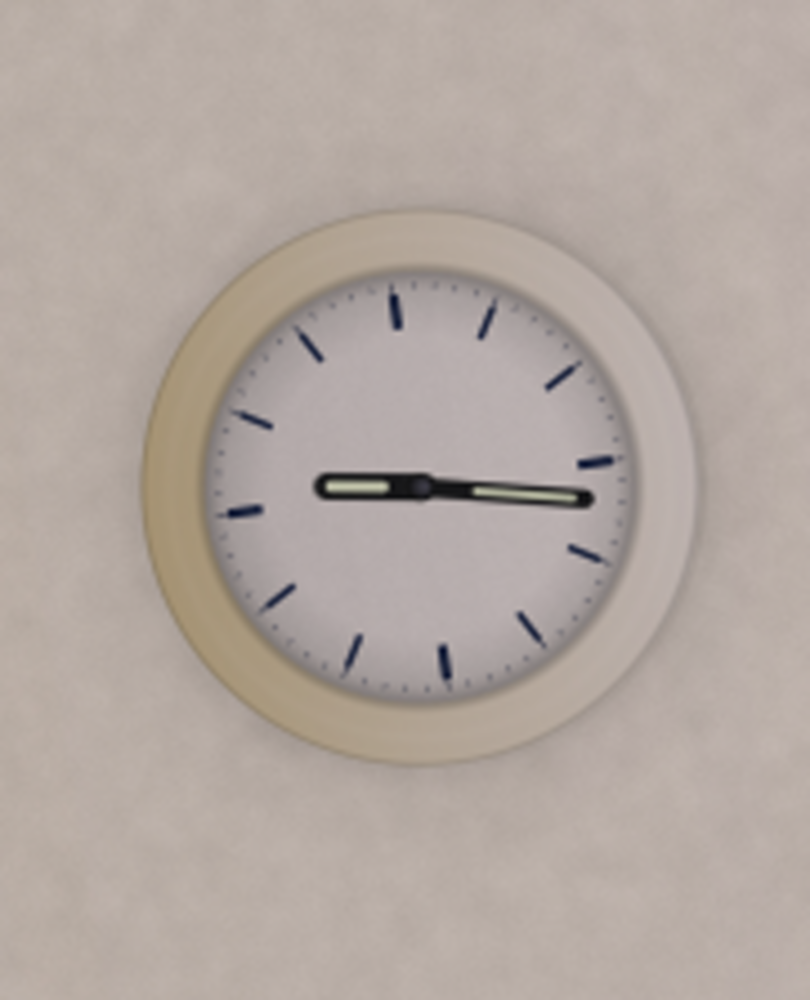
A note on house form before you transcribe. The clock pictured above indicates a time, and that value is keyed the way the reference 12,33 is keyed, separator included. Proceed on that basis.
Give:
9,17
